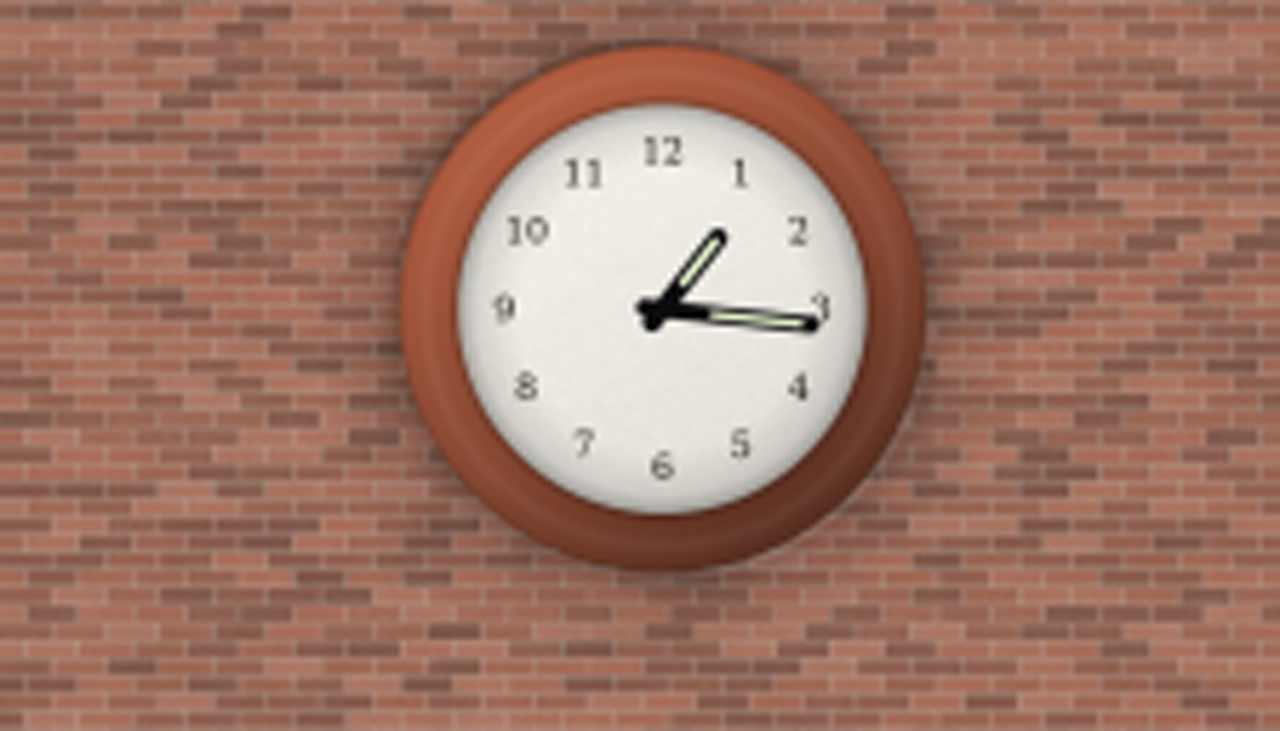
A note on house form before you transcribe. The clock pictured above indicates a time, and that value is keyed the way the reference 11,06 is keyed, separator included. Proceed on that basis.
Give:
1,16
